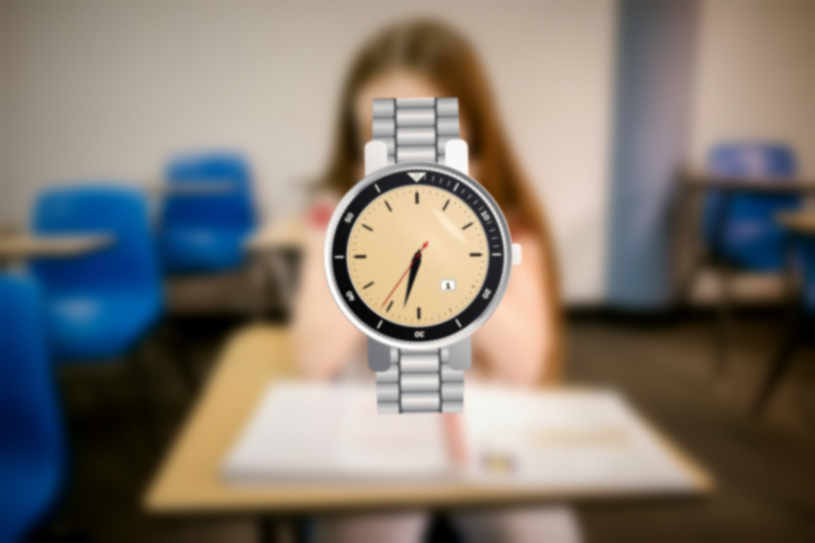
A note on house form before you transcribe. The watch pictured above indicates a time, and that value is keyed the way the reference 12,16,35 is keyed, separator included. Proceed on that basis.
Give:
6,32,36
